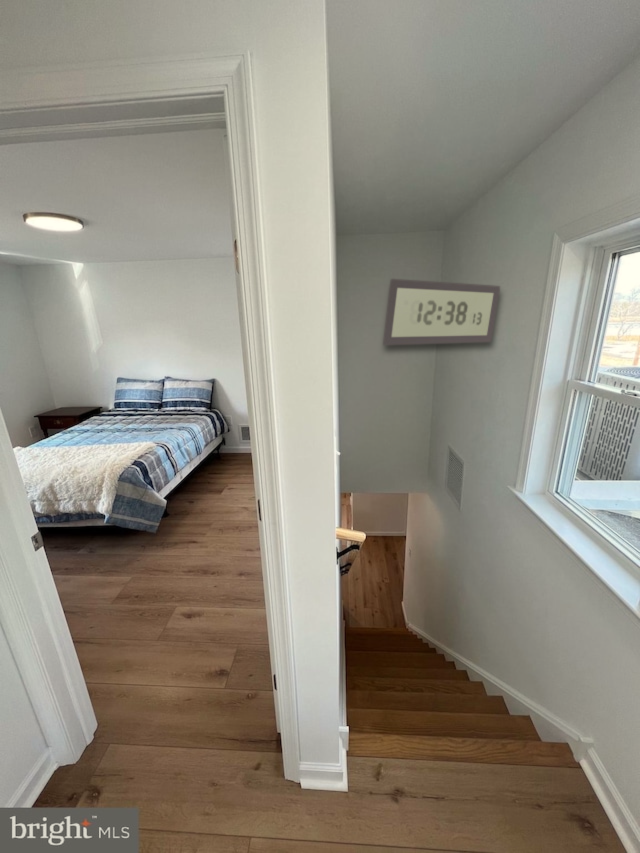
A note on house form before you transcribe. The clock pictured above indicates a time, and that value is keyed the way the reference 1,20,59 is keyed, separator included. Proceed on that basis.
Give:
12,38,13
